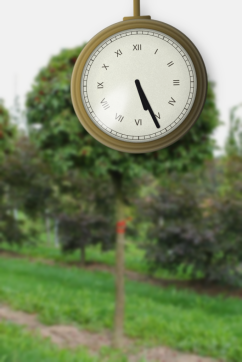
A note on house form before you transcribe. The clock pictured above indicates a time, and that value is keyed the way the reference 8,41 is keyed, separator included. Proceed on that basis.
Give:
5,26
